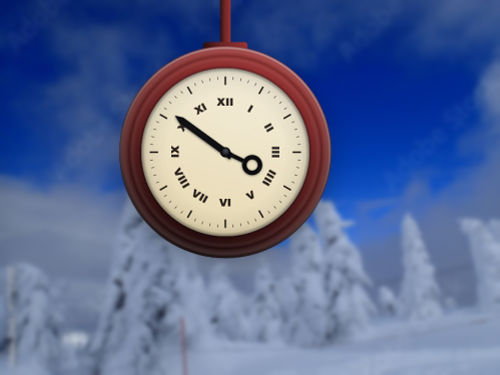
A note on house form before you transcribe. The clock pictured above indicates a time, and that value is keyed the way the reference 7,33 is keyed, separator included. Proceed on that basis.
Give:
3,51
